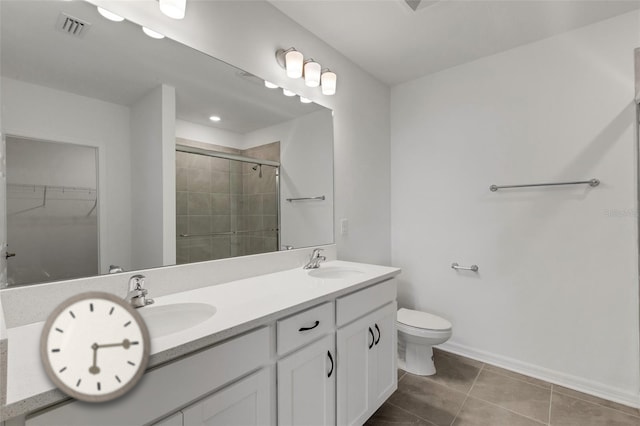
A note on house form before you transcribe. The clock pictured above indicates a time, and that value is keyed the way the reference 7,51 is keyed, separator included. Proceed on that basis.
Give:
6,15
